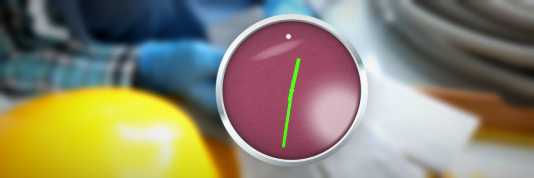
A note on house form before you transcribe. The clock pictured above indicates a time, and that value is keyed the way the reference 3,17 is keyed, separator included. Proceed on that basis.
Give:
12,32
